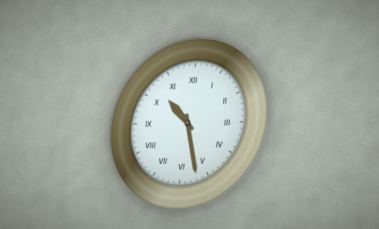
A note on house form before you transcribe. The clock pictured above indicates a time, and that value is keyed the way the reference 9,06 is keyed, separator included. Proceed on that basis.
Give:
10,27
